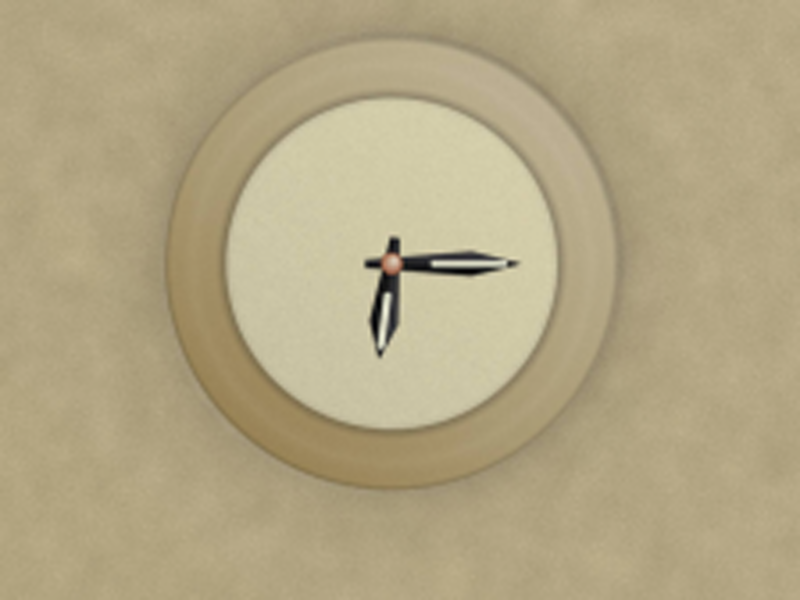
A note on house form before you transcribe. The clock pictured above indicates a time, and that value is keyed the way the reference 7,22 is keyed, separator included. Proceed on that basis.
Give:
6,15
